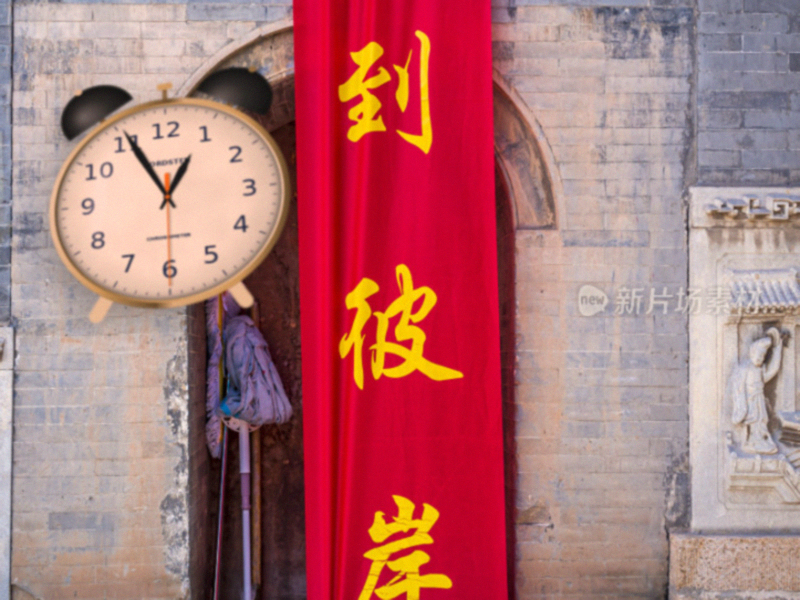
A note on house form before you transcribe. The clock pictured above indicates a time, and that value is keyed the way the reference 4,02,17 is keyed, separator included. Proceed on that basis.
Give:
12,55,30
